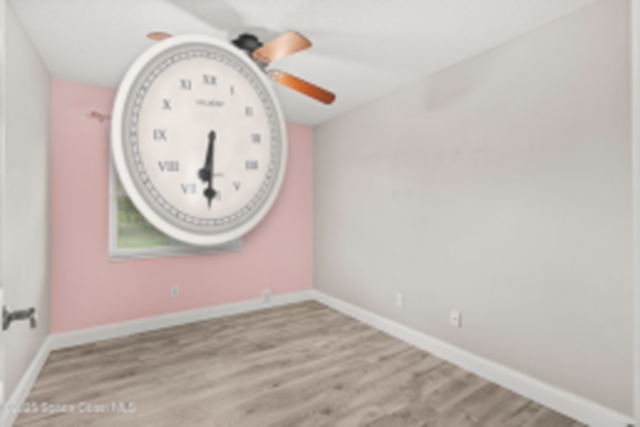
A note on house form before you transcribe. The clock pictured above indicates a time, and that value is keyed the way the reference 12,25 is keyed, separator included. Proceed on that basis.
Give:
6,31
